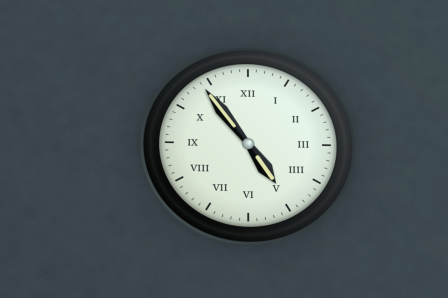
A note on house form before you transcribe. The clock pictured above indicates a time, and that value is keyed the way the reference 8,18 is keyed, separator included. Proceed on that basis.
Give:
4,54
